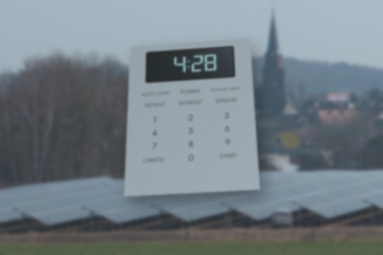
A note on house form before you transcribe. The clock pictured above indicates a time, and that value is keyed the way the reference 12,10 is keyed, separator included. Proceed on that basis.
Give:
4,28
